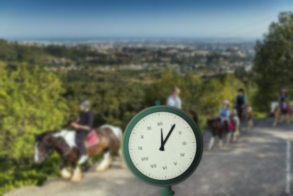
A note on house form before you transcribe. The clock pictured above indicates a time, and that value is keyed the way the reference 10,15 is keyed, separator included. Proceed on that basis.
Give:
12,06
